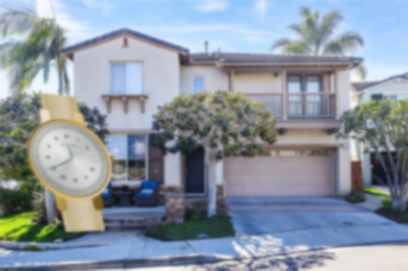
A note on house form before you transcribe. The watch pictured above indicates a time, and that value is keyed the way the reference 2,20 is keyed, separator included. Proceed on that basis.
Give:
11,41
